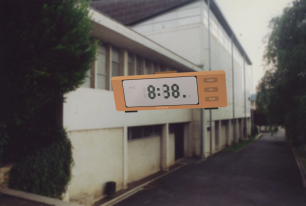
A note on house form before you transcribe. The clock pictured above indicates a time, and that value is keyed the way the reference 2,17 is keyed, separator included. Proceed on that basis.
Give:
8,38
